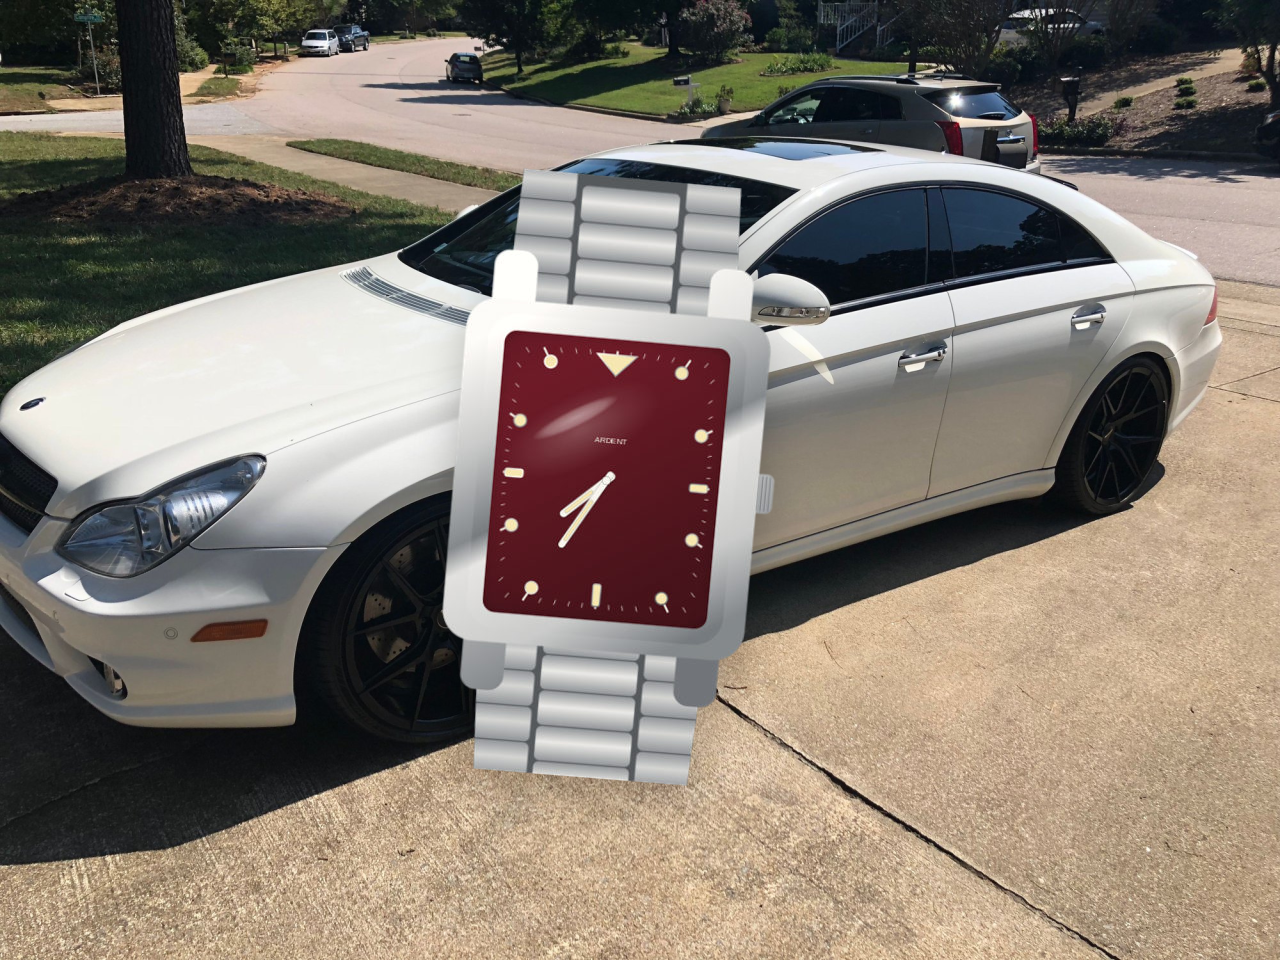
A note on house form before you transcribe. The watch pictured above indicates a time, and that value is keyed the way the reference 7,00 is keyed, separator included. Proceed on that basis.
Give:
7,35
